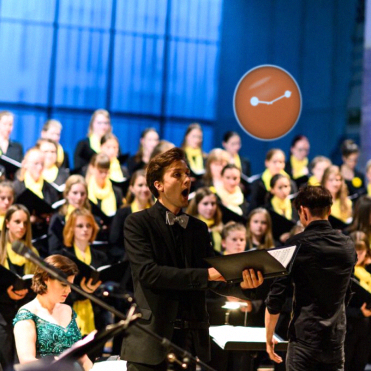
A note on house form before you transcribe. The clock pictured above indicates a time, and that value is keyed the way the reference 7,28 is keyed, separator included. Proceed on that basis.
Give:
9,11
